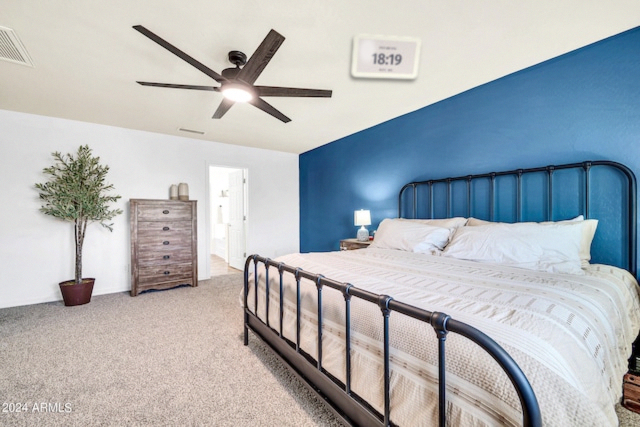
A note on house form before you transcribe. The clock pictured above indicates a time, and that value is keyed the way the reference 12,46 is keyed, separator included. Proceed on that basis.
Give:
18,19
